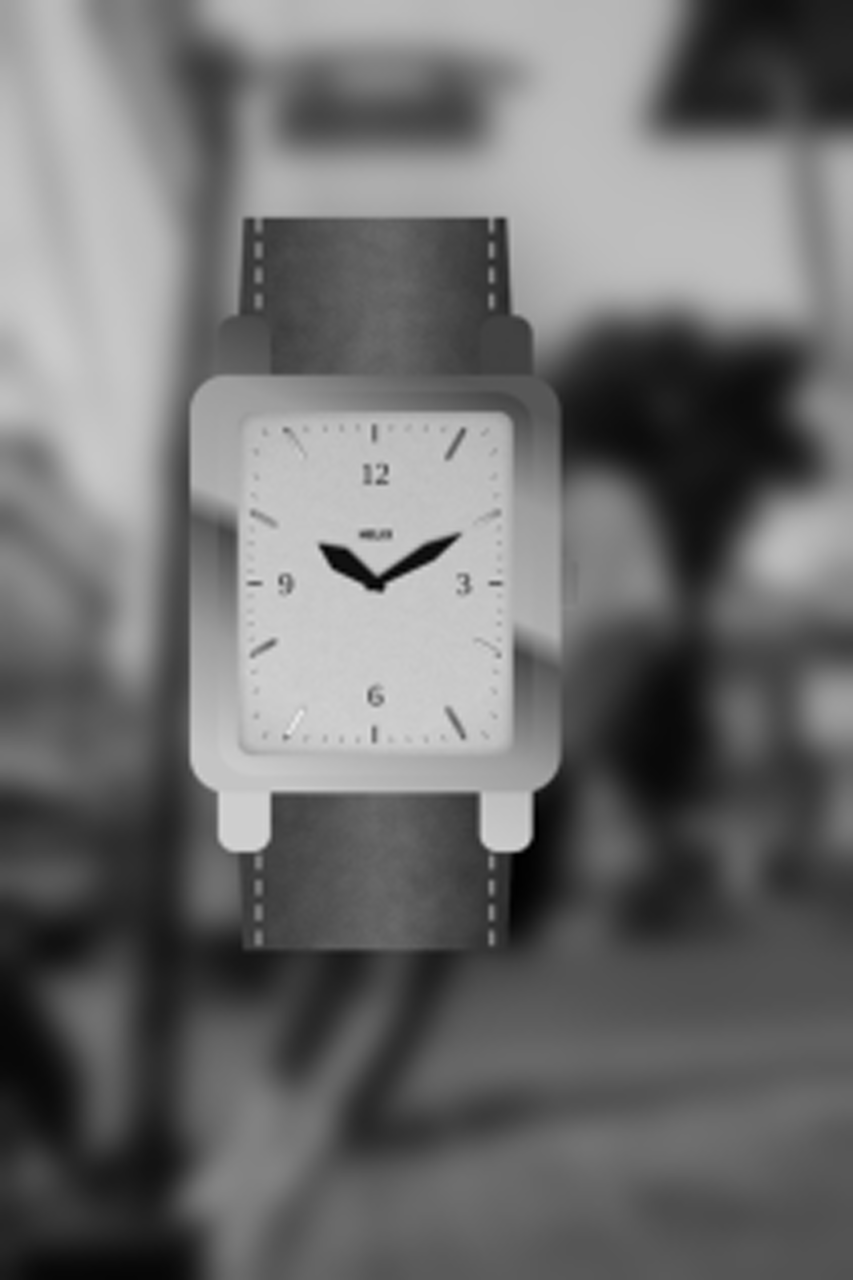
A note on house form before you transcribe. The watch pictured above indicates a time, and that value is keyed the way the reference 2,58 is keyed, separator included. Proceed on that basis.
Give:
10,10
